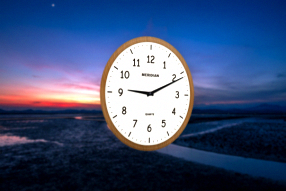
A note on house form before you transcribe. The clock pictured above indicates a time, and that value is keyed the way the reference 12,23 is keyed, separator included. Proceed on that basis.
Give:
9,11
